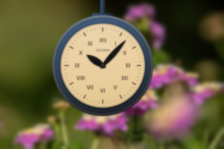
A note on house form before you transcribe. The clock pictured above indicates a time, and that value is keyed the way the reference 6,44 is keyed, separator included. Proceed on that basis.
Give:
10,07
